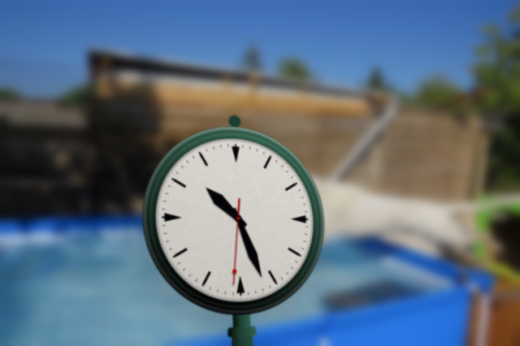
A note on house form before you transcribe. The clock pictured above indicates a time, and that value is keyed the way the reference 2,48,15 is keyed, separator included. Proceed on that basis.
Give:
10,26,31
